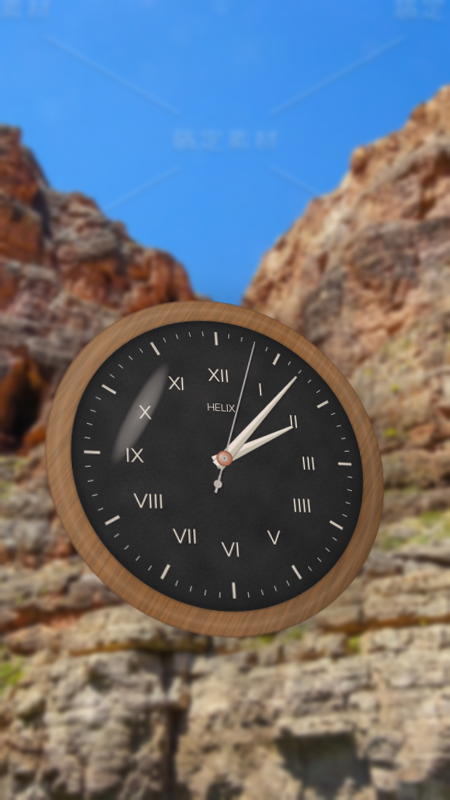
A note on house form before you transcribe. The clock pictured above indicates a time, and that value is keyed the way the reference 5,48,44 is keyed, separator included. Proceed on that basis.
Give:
2,07,03
